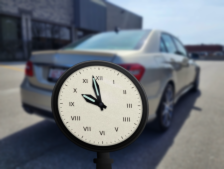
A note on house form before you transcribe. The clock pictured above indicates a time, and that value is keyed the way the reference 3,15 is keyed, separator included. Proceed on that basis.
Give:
9,58
